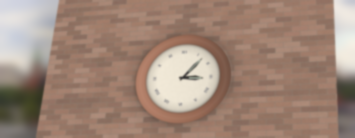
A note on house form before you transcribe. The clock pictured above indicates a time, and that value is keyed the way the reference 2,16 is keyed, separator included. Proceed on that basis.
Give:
3,07
